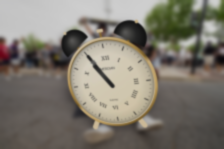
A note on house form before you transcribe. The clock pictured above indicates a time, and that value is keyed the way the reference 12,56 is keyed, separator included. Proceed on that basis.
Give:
10,55
